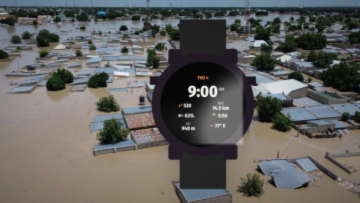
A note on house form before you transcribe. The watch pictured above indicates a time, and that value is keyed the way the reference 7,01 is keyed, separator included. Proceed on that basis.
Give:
9,00
